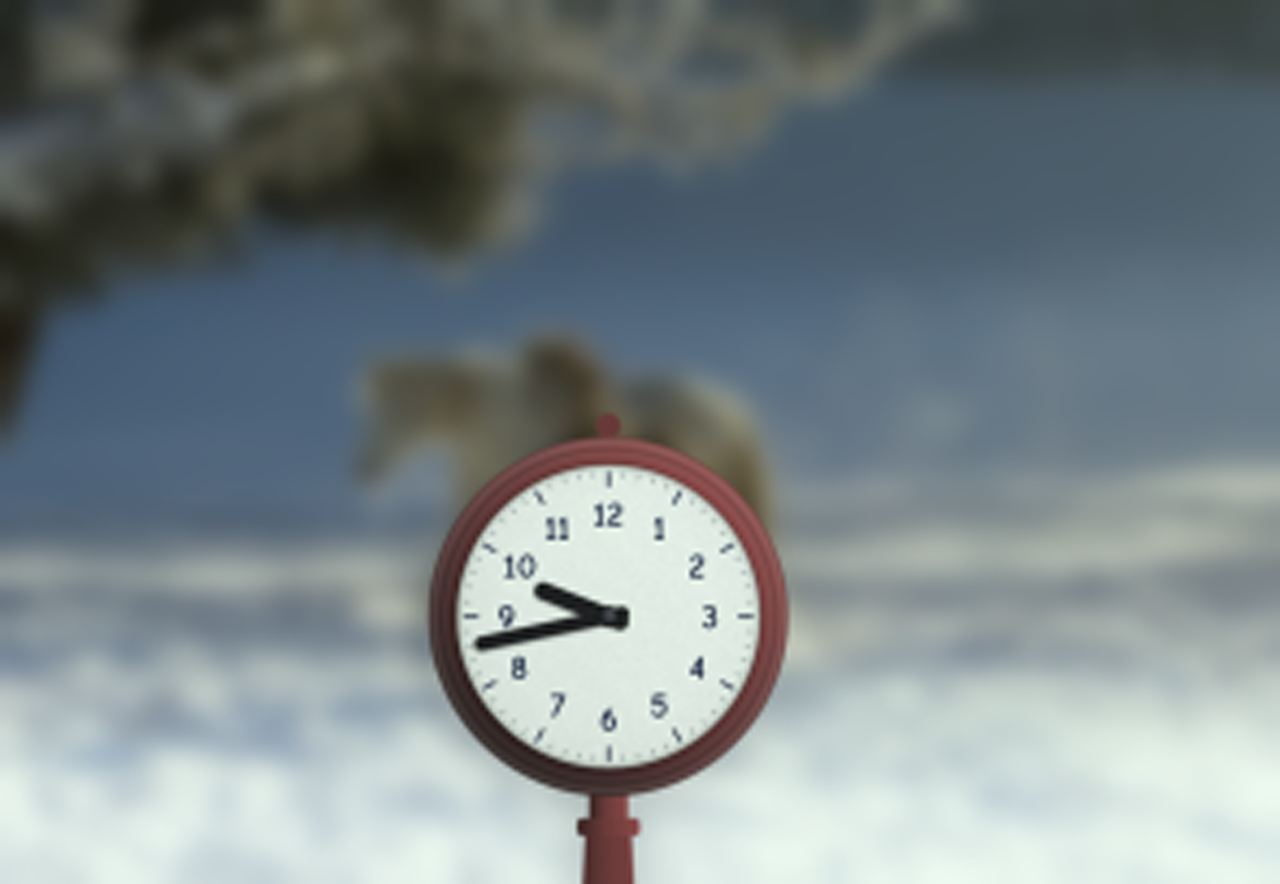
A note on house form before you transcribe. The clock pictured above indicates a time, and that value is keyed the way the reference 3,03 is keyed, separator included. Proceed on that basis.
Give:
9,43
